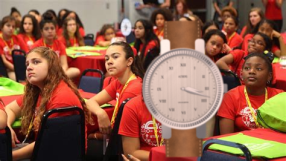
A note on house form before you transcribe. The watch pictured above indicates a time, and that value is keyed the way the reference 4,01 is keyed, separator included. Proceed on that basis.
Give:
3,18
